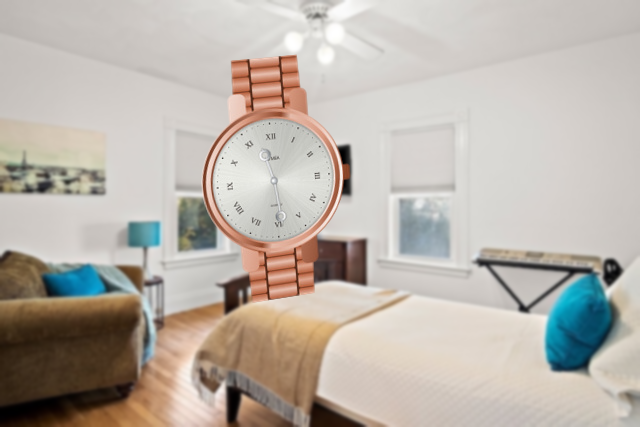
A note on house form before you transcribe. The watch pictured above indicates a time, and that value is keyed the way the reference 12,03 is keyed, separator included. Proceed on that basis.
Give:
11,29
